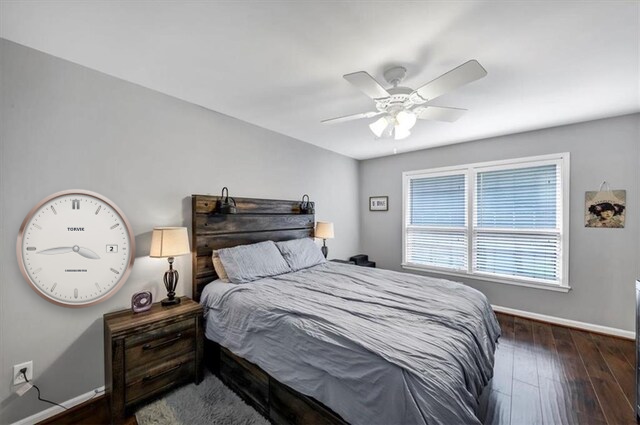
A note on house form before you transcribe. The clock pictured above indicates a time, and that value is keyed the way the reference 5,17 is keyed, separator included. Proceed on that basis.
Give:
3,44
